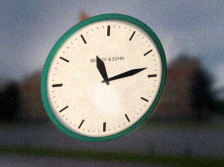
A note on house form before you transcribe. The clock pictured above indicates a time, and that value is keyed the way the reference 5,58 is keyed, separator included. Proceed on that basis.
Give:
11,13
